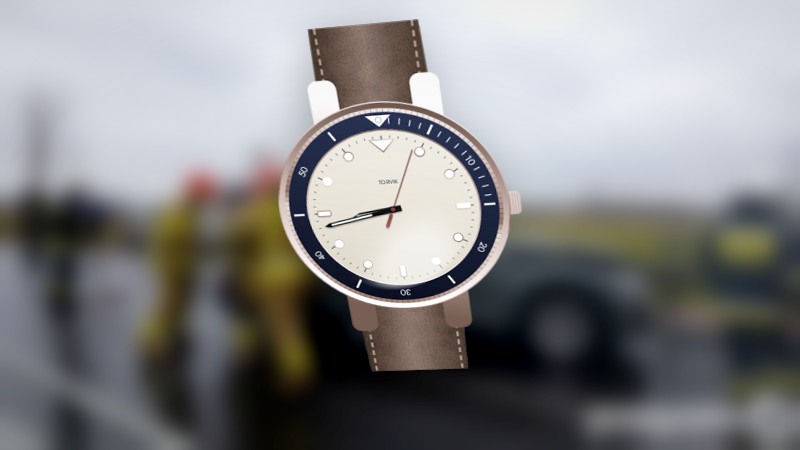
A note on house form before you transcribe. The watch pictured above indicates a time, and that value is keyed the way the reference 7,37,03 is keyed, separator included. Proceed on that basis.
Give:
8,43,04
